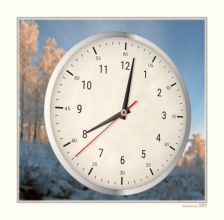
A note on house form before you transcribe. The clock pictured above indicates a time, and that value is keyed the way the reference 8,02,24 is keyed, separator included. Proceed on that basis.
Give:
8,01,38
